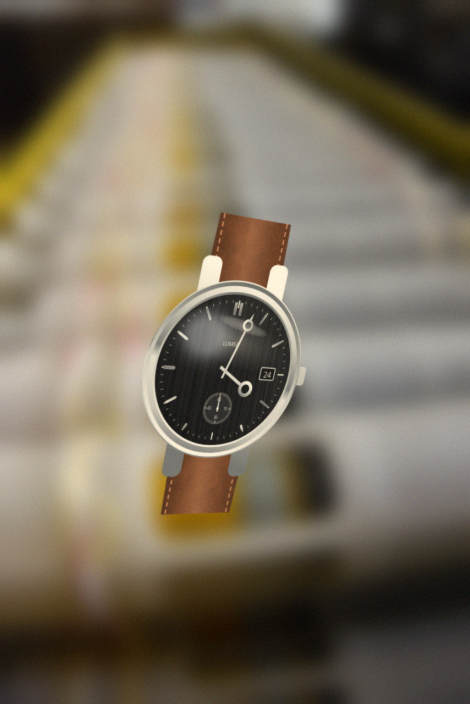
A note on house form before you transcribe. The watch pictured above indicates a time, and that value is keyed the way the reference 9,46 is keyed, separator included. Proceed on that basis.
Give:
4,03
